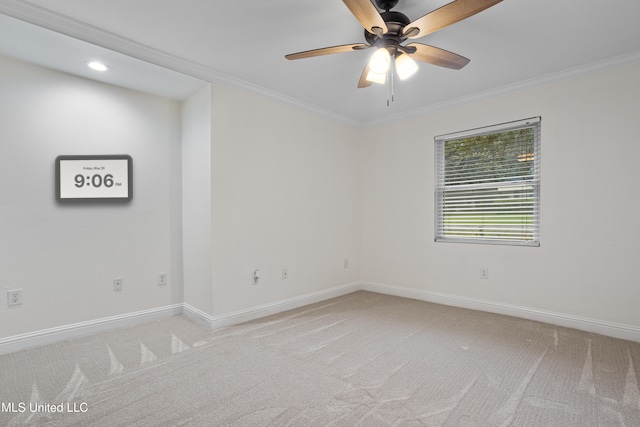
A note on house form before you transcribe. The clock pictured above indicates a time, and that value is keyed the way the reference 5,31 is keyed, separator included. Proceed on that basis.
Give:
9,06
